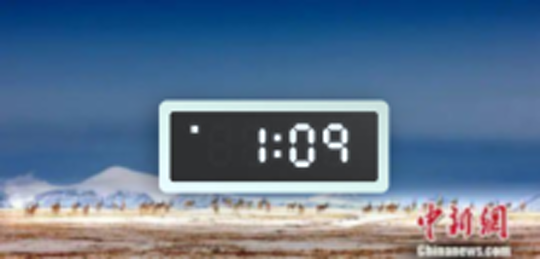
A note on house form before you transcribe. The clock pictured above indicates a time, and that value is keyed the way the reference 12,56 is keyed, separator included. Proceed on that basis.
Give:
1,09
